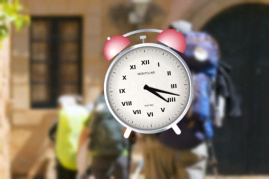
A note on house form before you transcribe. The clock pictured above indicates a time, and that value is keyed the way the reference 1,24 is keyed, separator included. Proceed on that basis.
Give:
4,18
